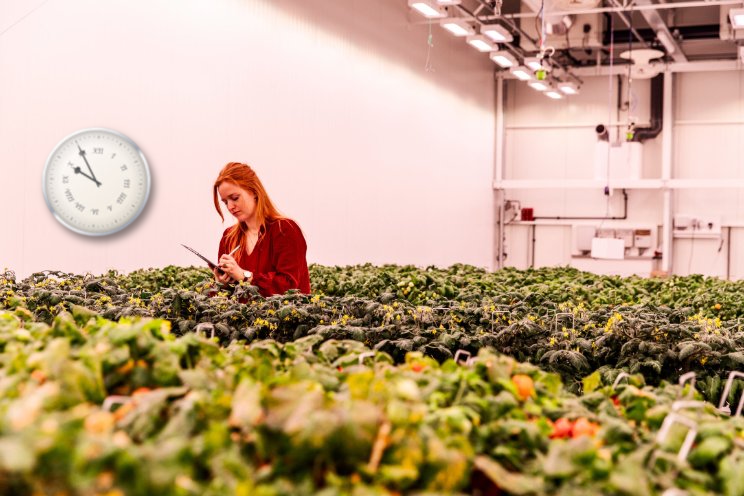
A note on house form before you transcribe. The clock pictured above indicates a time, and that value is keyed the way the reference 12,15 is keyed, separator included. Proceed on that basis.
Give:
9,55
